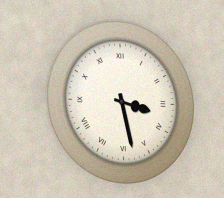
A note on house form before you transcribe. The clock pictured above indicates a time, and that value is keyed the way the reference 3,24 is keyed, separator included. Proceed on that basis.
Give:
3,28
